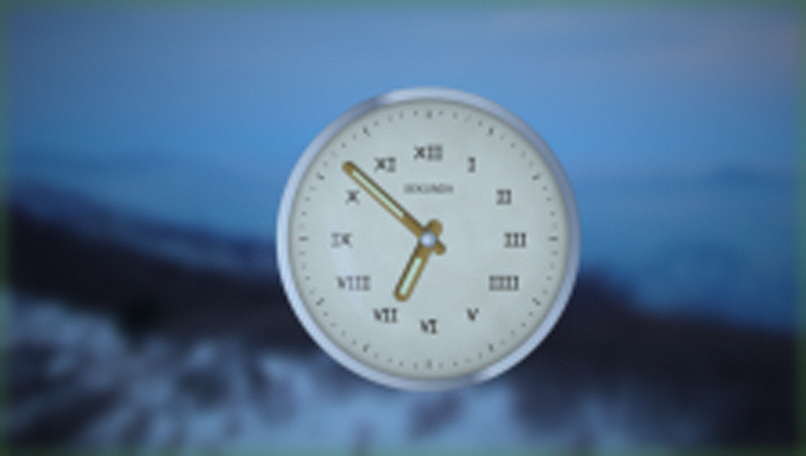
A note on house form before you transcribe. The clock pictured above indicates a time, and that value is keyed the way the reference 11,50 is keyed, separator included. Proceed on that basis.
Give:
6,52
